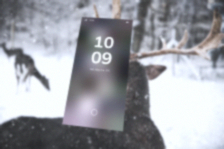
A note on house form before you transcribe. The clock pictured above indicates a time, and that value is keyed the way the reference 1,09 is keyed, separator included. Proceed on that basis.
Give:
10,09
